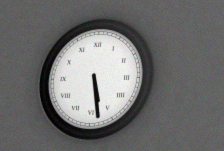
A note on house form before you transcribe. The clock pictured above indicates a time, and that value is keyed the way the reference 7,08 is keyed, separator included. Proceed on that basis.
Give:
5,28
